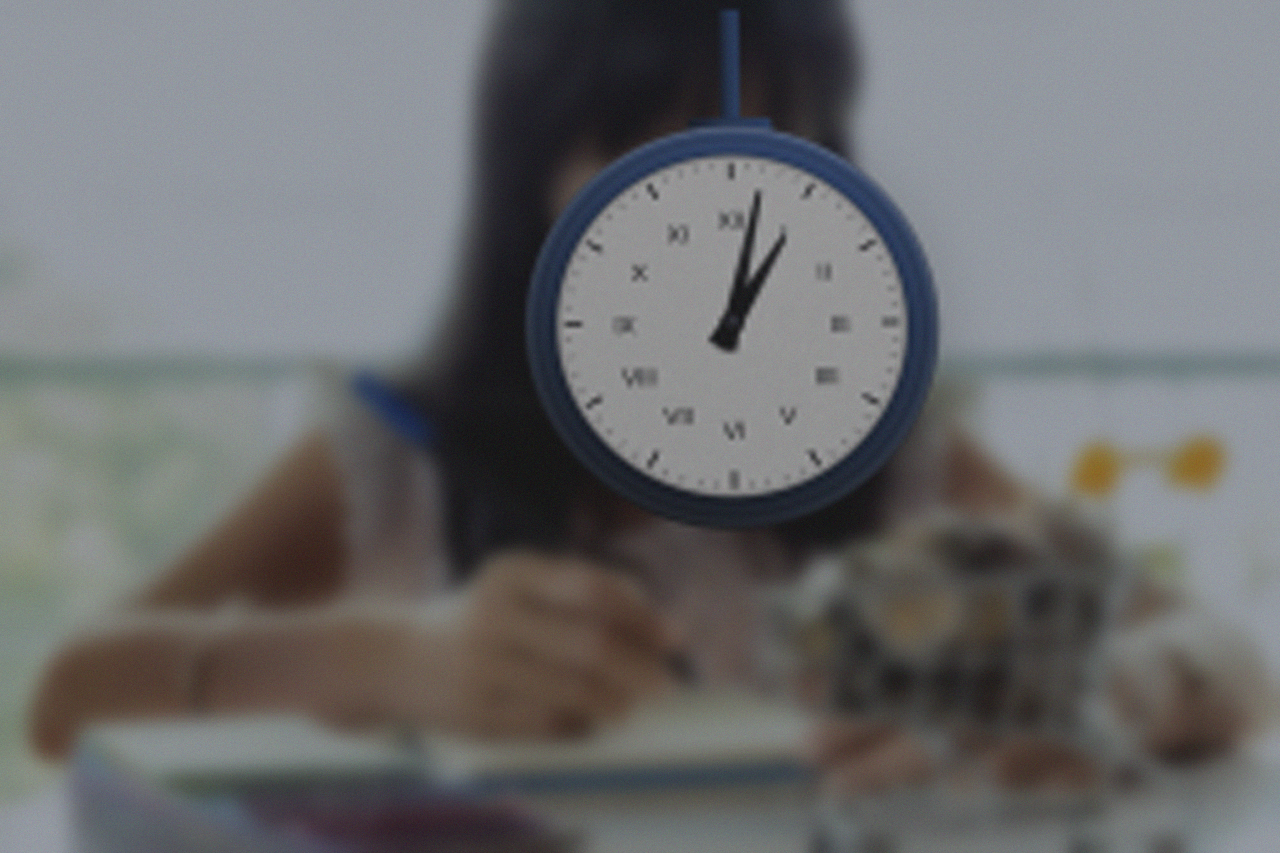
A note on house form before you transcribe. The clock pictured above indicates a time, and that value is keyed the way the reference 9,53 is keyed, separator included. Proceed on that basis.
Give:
1,02
